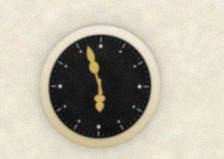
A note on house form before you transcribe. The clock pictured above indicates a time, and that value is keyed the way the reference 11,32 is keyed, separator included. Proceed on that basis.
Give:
5,57
